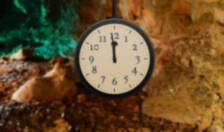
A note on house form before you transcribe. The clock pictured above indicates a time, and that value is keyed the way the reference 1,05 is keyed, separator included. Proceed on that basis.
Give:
11,59
